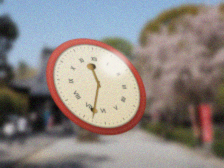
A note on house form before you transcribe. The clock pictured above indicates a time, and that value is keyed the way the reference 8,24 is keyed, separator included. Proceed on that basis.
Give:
11,33
